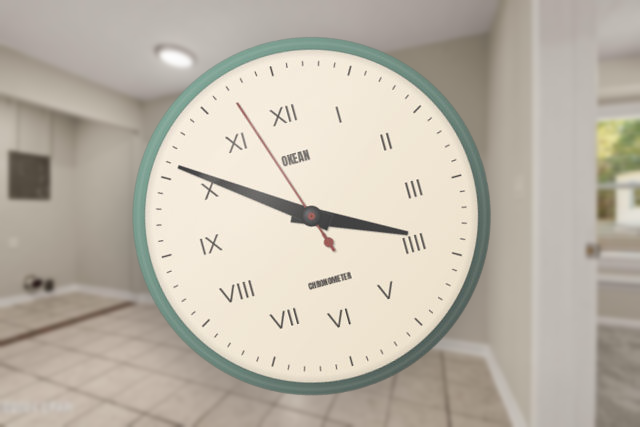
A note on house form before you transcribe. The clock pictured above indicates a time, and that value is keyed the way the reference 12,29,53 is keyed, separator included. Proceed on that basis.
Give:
3,50,57
